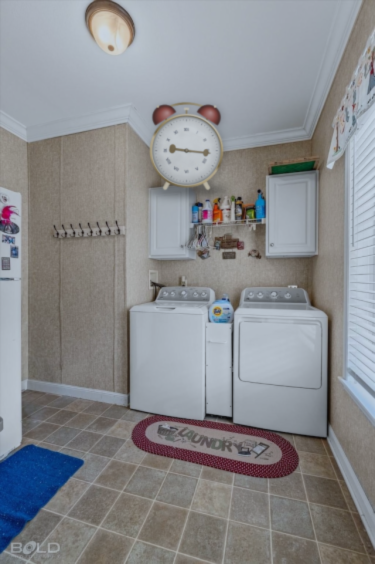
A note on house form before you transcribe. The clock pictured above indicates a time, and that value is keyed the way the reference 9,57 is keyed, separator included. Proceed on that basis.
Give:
9,16
